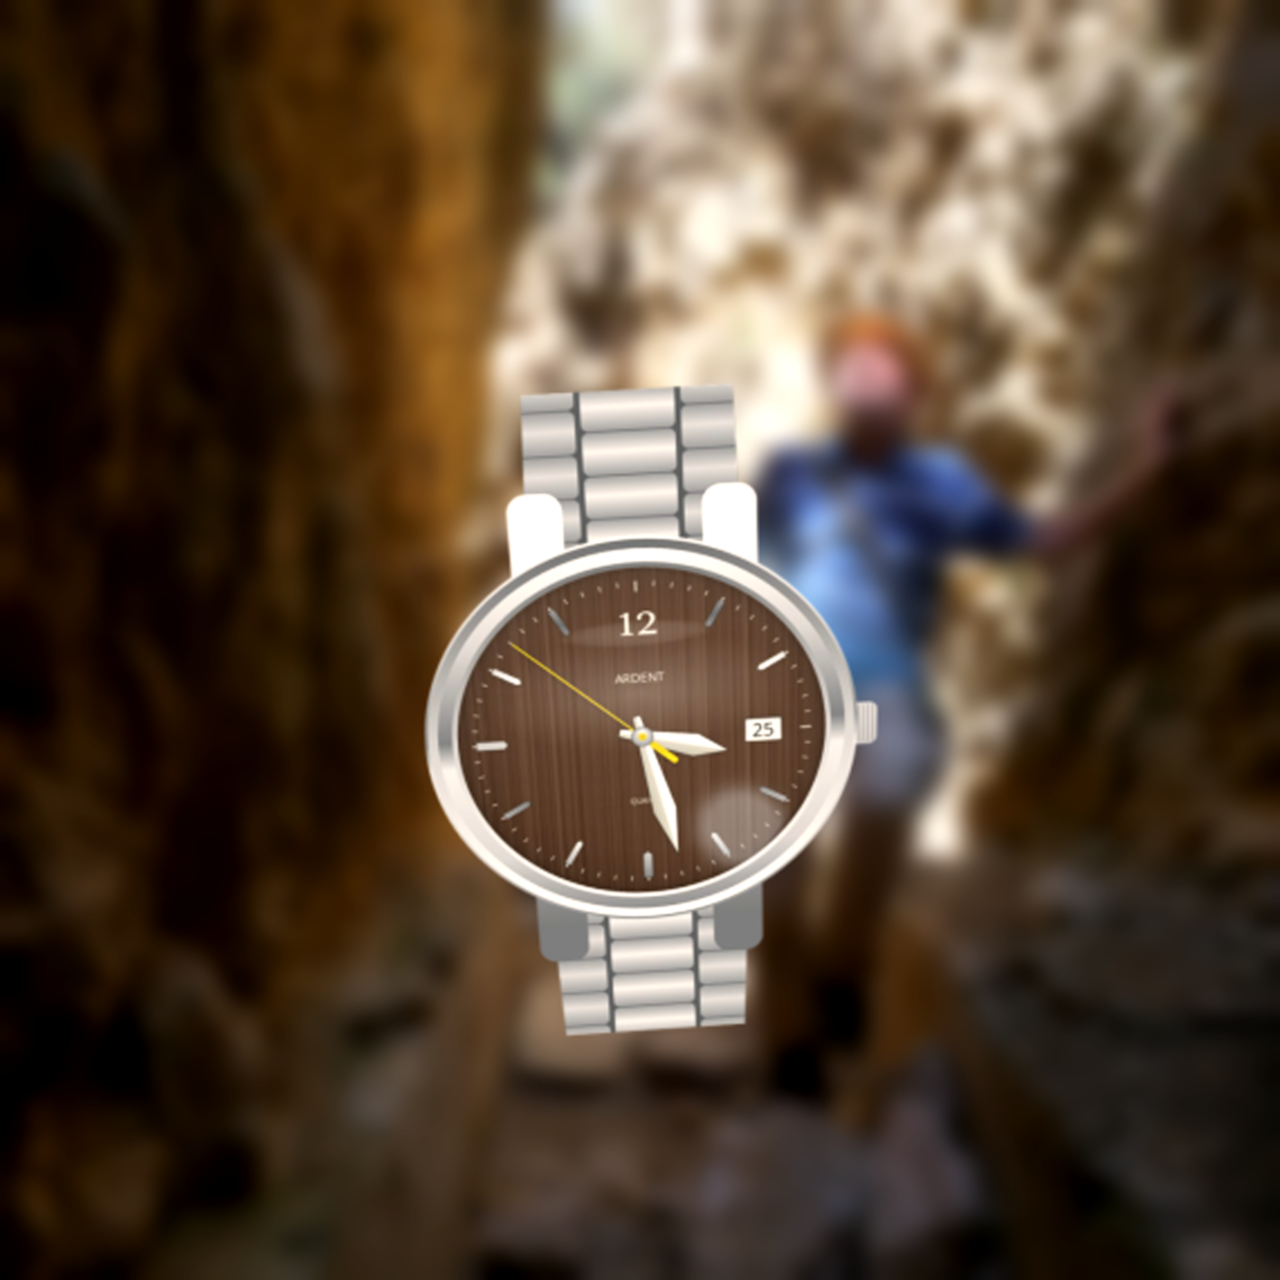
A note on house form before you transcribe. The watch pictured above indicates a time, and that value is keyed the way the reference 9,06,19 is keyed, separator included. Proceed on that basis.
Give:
3,27,52
